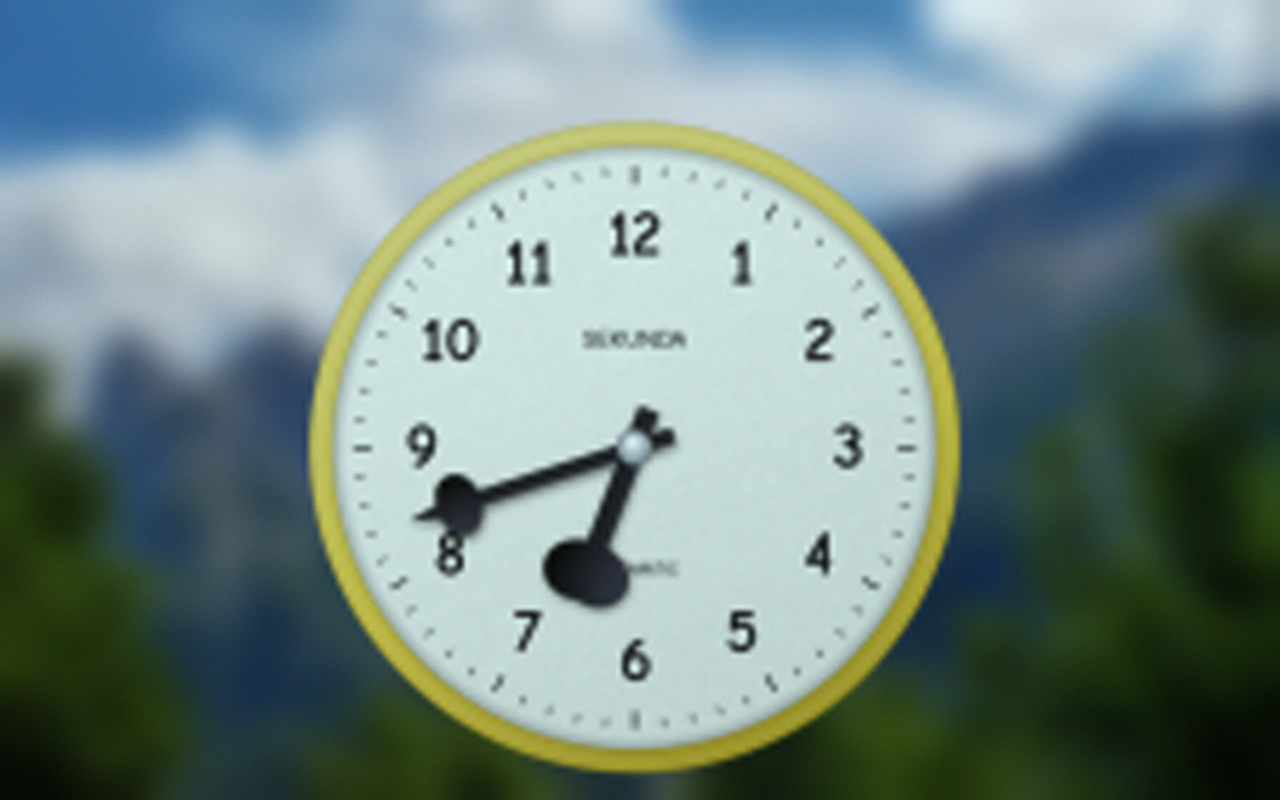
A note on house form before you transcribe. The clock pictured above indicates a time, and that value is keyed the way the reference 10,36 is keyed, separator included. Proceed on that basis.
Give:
6,42
